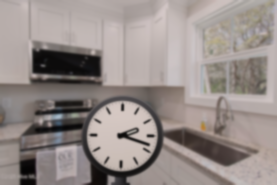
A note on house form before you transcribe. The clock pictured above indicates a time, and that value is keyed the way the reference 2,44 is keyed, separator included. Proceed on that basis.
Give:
2,18
